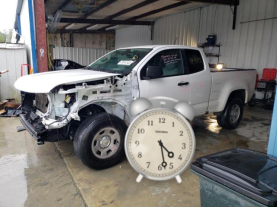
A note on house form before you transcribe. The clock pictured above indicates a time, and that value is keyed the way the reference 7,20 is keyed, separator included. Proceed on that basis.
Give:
4,28
